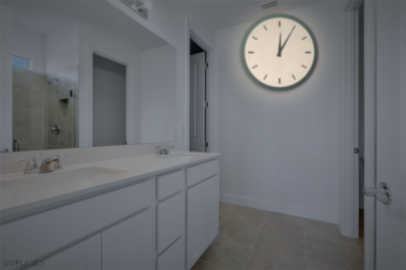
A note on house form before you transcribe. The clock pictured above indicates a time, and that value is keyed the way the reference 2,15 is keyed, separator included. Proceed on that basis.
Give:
12,05
